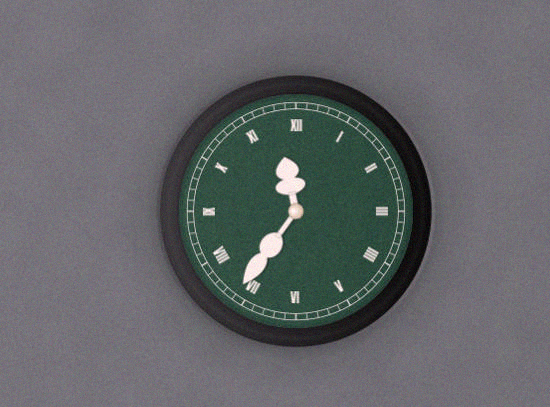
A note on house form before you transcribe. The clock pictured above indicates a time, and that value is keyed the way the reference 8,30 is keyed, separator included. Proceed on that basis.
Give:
11,36
